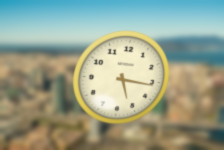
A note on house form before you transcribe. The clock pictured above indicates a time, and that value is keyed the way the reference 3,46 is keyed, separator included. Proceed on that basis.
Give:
5,16
